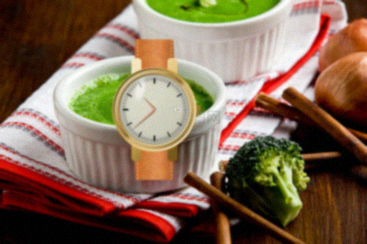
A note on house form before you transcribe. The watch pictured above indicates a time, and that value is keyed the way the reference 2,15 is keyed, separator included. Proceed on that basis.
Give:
10,38
